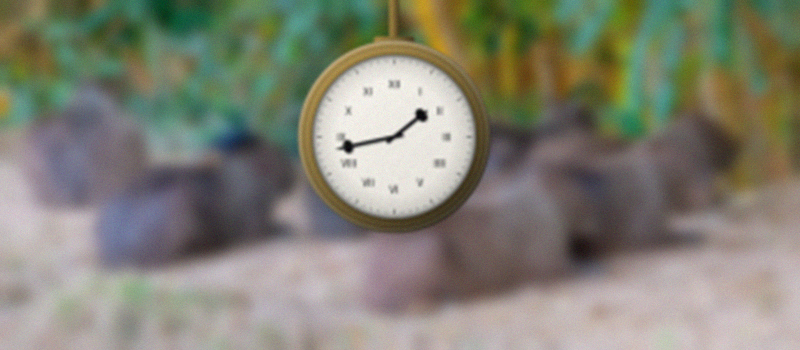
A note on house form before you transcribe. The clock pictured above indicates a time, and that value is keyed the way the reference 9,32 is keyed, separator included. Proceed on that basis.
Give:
1,43
